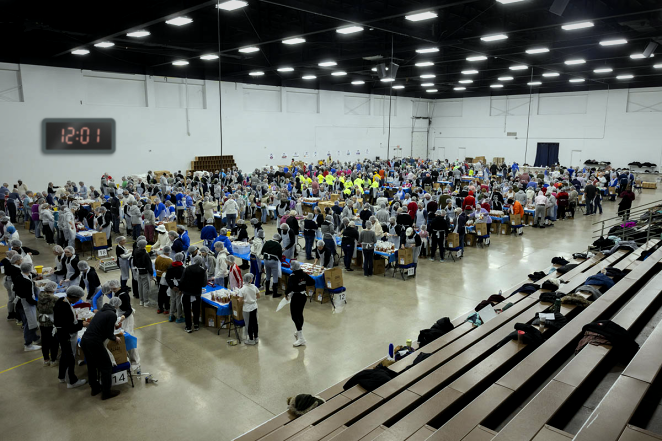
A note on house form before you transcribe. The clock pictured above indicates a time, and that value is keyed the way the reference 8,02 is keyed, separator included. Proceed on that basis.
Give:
12,01
